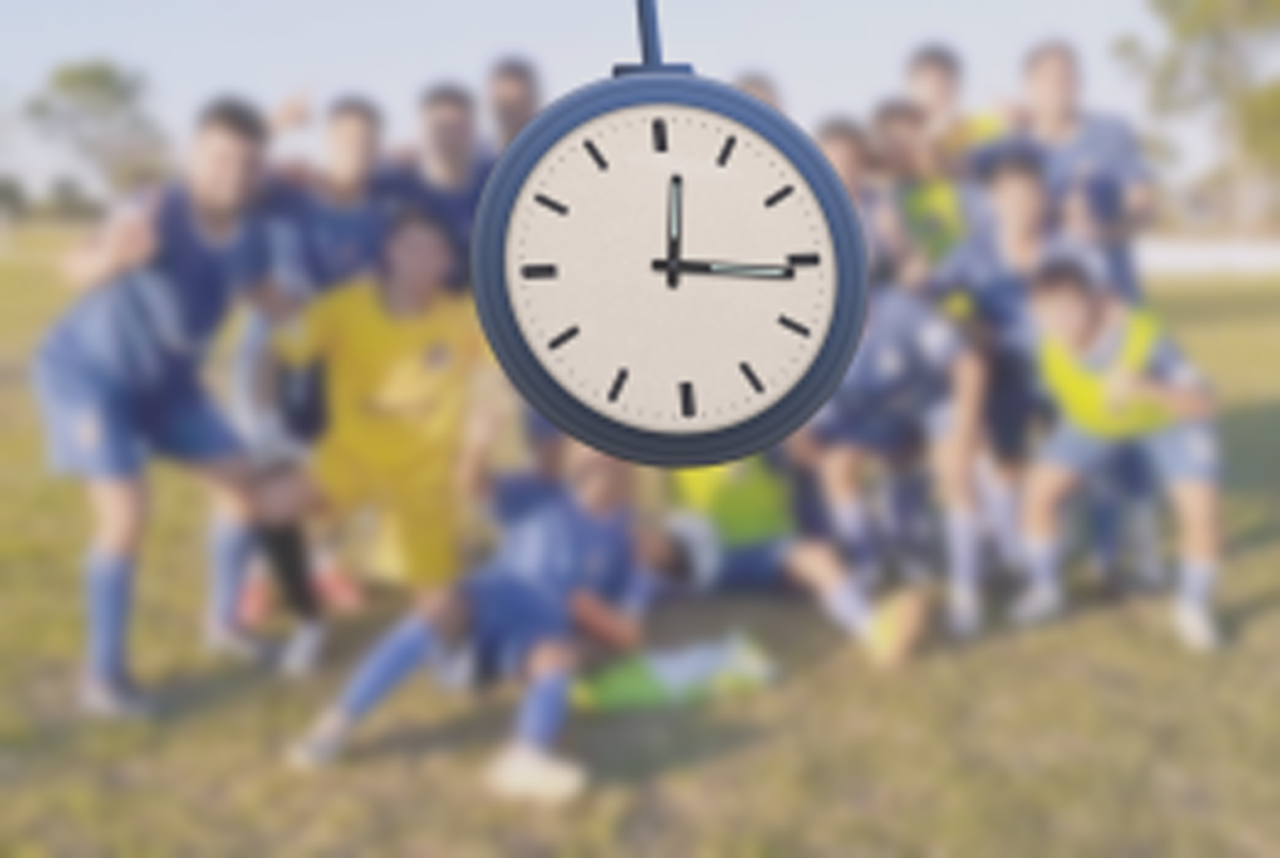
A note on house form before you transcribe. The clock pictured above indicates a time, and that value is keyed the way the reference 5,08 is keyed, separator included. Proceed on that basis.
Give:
12,16
